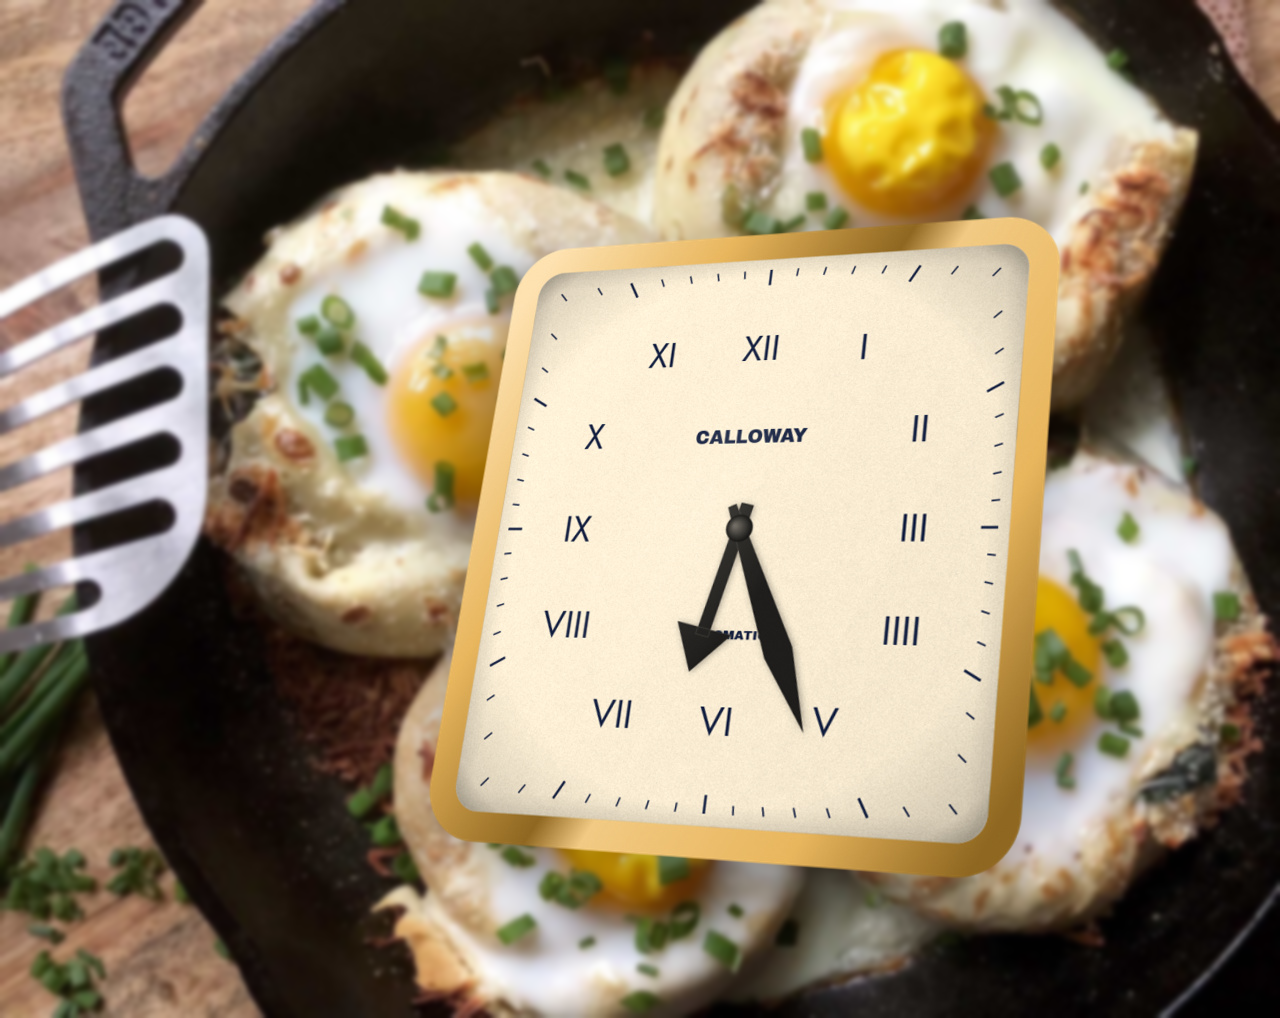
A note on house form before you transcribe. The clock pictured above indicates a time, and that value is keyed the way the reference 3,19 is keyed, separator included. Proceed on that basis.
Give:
6,26
